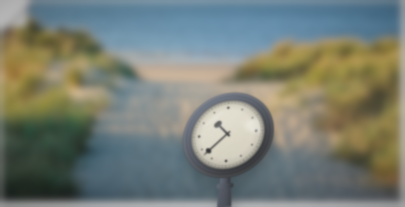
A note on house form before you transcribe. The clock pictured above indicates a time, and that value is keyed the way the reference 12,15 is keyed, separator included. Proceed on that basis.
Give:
10,38
